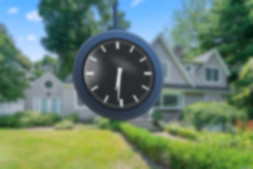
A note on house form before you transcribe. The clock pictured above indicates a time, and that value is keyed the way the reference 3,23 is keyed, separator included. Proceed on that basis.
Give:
6,31
